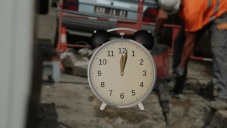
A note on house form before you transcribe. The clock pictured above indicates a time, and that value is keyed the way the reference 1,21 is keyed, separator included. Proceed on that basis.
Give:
12,02
